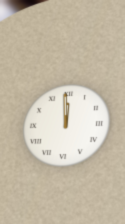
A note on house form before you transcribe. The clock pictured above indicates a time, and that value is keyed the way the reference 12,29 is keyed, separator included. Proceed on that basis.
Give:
11,59
